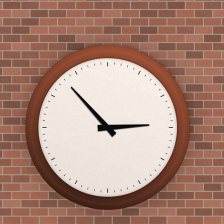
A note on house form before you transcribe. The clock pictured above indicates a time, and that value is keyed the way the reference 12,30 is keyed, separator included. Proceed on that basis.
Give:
2,53
